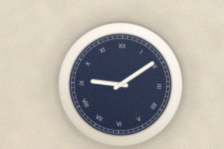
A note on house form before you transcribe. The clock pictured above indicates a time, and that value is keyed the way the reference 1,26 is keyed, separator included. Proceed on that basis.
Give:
9,09
